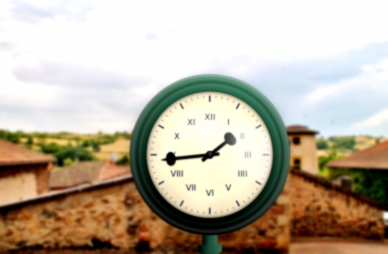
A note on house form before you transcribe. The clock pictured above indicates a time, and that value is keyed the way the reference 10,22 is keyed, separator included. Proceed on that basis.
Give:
1,44
